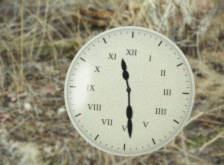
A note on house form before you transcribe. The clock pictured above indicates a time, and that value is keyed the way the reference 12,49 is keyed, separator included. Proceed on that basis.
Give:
11,29
